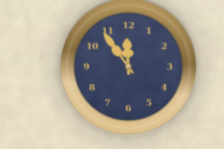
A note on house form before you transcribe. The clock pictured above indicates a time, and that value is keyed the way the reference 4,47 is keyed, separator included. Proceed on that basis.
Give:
11,54
